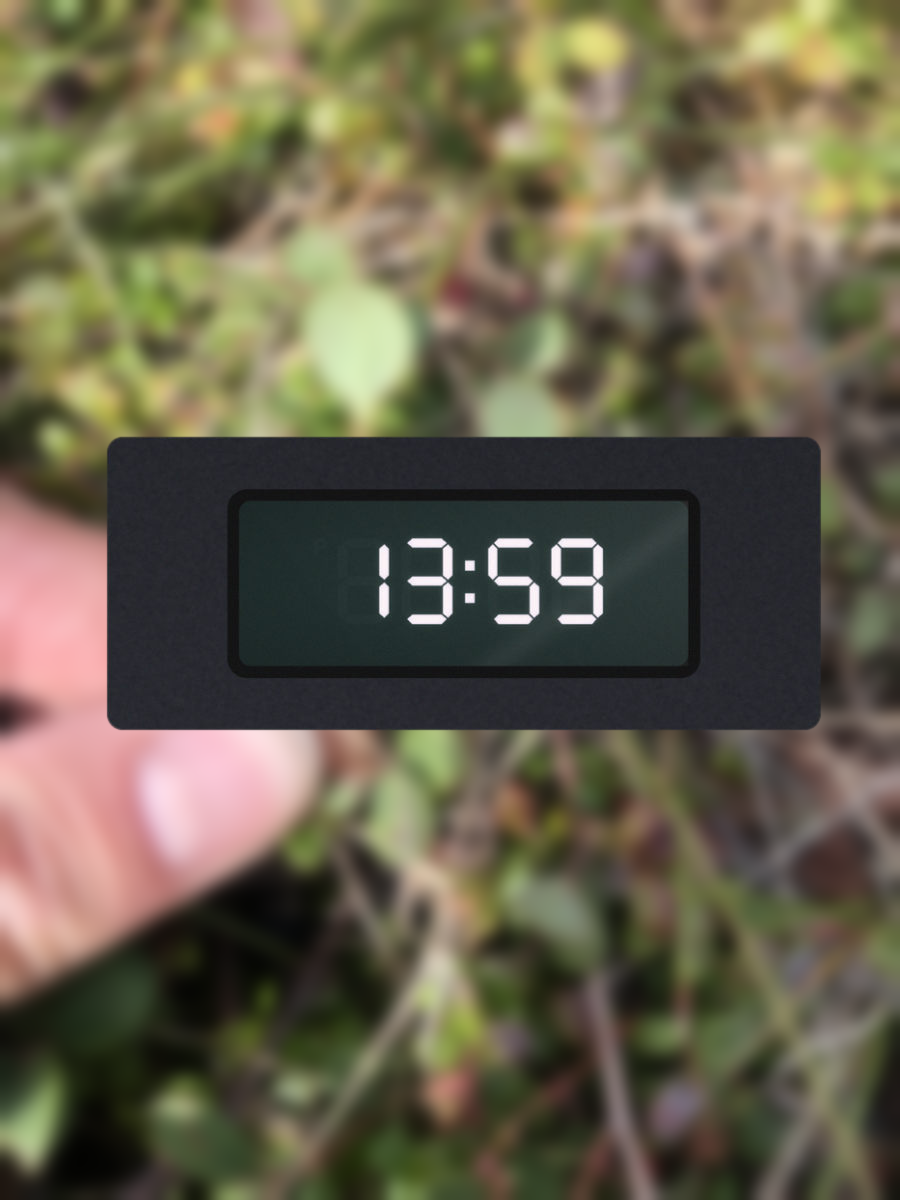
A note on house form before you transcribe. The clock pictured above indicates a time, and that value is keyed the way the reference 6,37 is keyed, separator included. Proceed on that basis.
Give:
13,59
